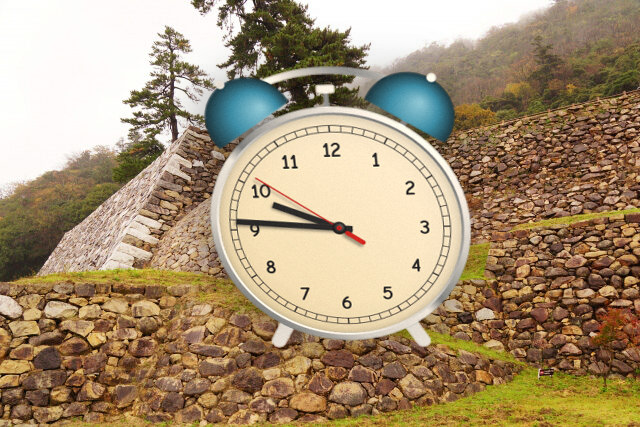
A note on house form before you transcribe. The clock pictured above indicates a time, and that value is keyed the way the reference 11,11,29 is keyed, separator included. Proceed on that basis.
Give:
9,45,51
